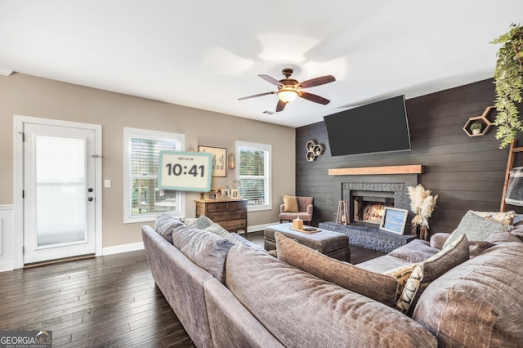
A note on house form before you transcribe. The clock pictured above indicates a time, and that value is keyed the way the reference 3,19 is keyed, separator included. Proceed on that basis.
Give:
10,41
